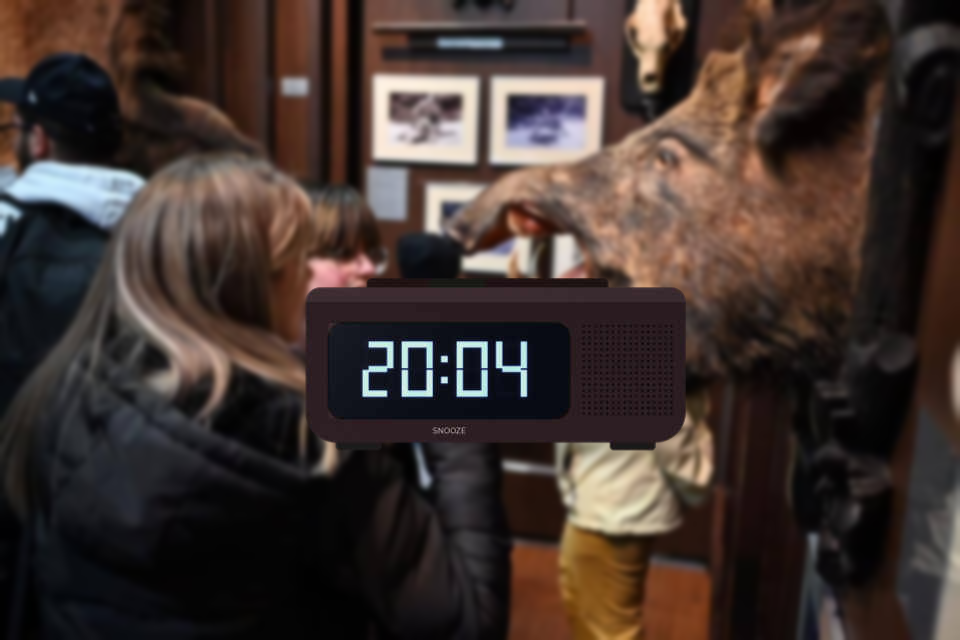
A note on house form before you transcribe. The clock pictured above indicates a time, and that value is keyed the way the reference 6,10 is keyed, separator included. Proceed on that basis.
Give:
20,04
